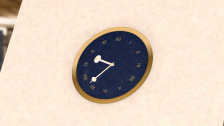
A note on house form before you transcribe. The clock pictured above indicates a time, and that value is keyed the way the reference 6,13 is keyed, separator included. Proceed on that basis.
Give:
9,37
